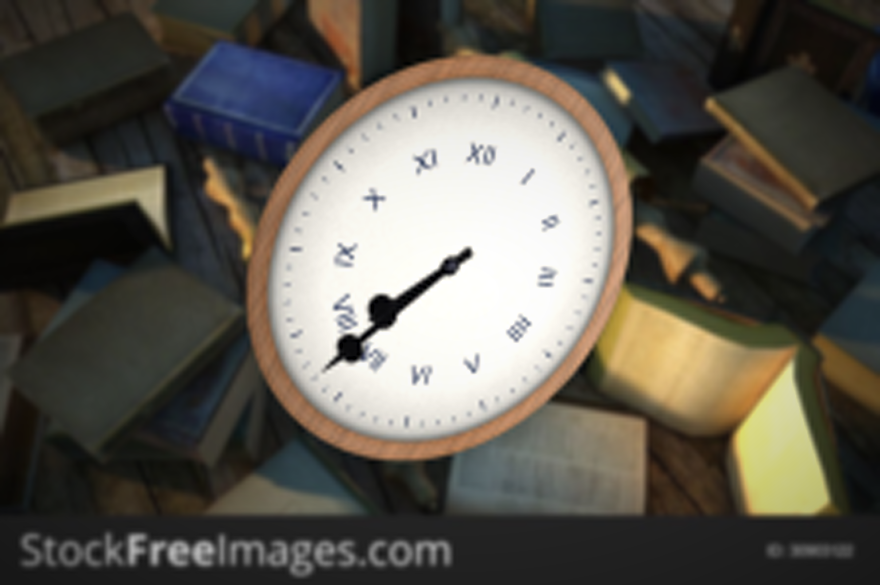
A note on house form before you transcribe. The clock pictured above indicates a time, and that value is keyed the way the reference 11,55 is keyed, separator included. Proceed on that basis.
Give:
7,37
